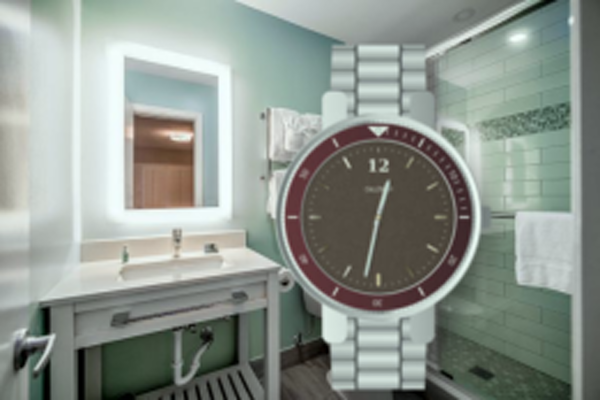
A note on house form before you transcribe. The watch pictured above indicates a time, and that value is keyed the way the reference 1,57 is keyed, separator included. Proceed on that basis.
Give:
12,32
